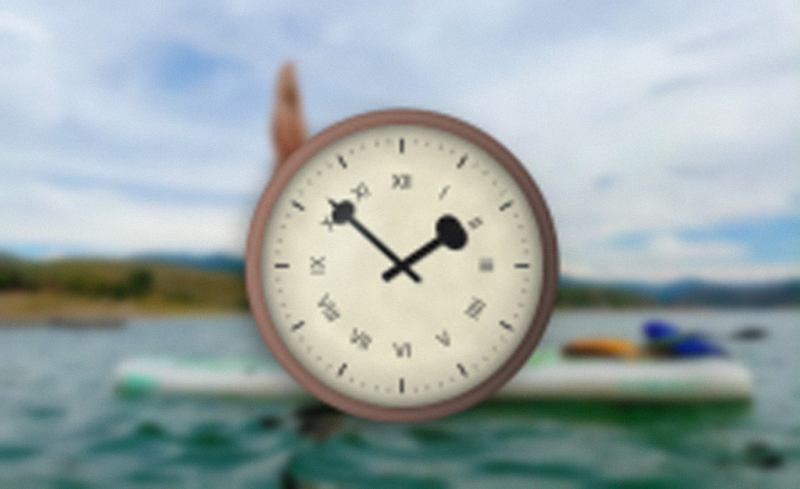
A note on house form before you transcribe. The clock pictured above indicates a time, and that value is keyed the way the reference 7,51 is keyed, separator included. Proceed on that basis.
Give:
1,52
